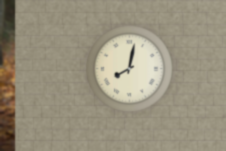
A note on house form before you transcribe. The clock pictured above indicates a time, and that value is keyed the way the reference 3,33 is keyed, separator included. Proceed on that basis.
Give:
8,02
